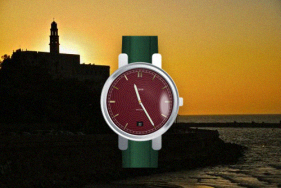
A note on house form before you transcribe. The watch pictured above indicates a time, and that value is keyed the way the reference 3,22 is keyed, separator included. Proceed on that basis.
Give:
11,25
